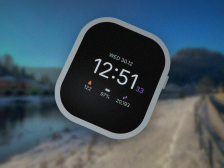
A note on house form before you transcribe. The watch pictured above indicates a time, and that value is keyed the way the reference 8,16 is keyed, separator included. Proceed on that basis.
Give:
12,51
